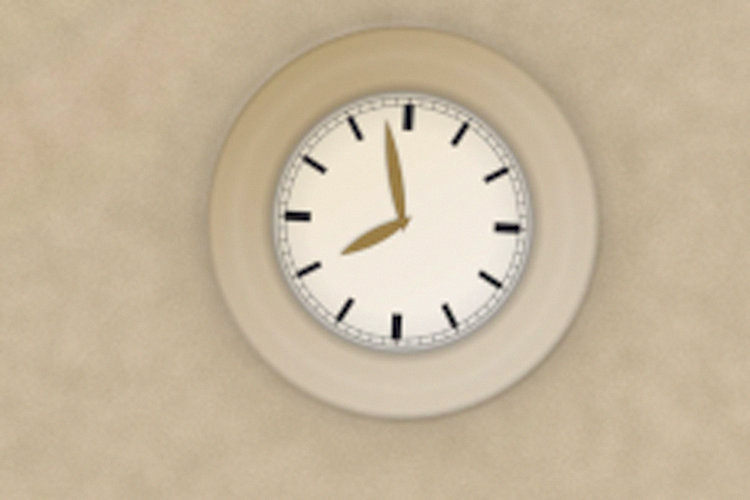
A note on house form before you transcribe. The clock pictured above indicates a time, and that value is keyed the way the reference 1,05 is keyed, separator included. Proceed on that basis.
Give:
7,58
